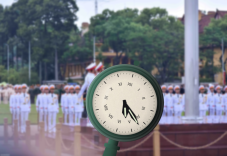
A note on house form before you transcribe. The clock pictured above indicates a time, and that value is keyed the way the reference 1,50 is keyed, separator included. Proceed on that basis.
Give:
5,22
